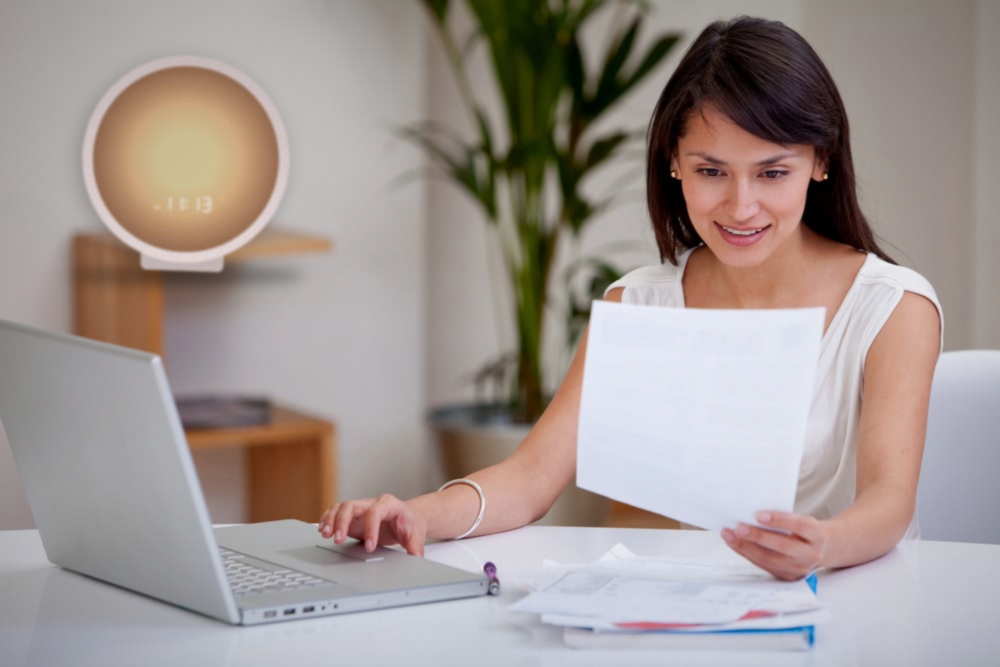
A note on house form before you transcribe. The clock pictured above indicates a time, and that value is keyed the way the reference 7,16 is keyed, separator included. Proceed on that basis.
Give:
11,13
